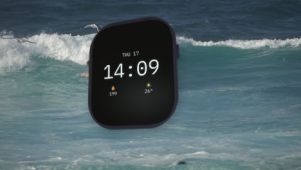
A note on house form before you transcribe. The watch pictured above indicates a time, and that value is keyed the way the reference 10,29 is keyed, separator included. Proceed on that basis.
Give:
14,09
